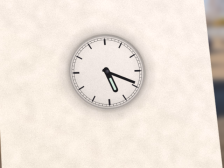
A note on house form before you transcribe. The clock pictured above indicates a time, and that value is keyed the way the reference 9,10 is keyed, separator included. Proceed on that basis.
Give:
5,19
